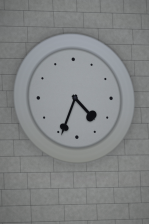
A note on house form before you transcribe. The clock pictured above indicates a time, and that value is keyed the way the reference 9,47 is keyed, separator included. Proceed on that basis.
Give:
4,34
